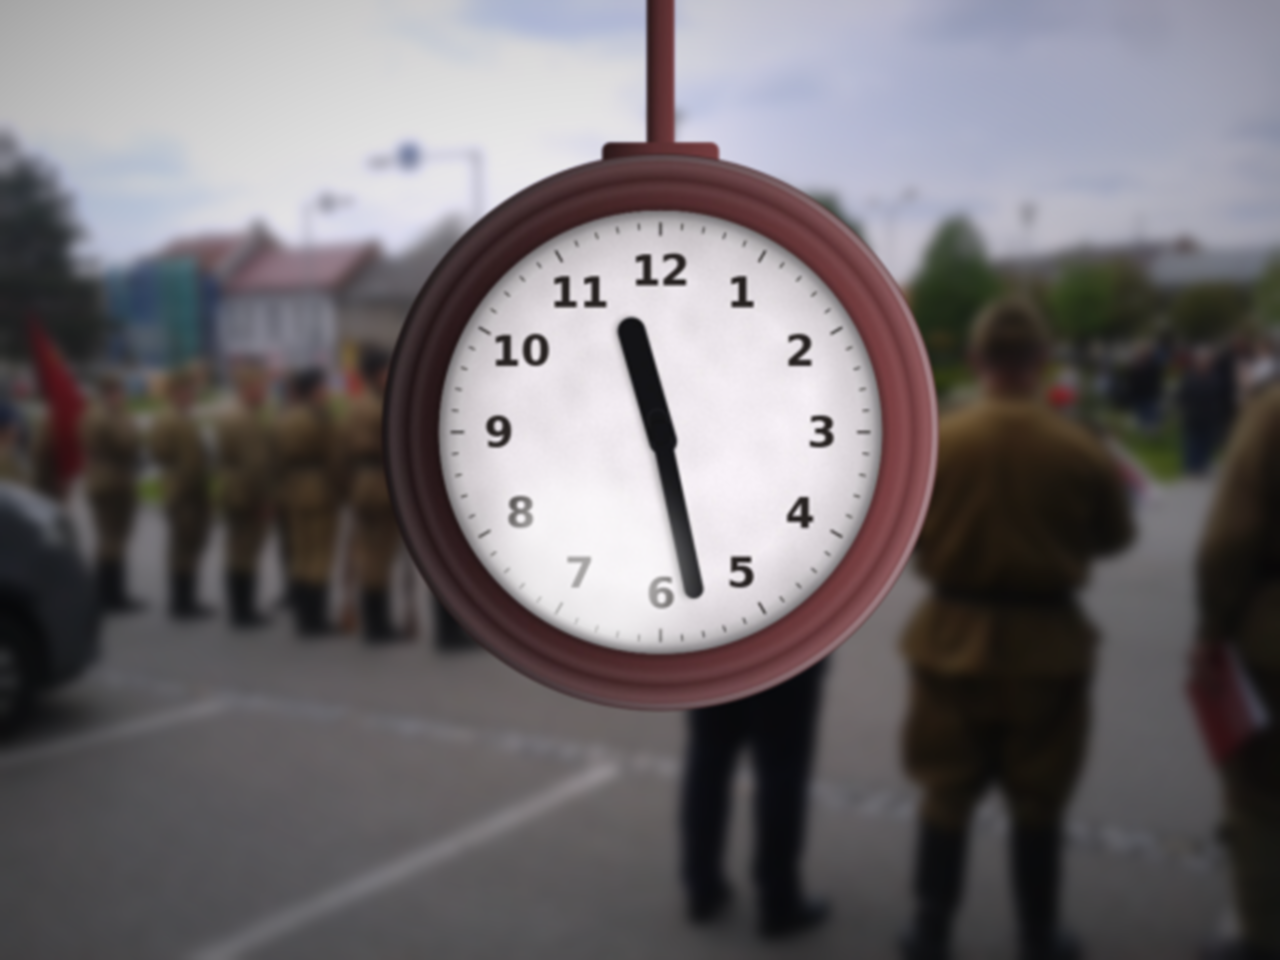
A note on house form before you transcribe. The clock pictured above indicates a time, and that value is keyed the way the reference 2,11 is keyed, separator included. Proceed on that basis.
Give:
11,28
